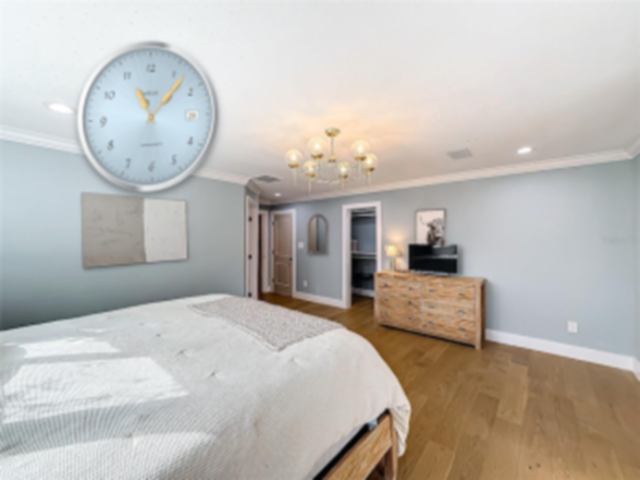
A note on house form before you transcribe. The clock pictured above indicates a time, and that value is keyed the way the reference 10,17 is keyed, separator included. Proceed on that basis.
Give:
11,07
